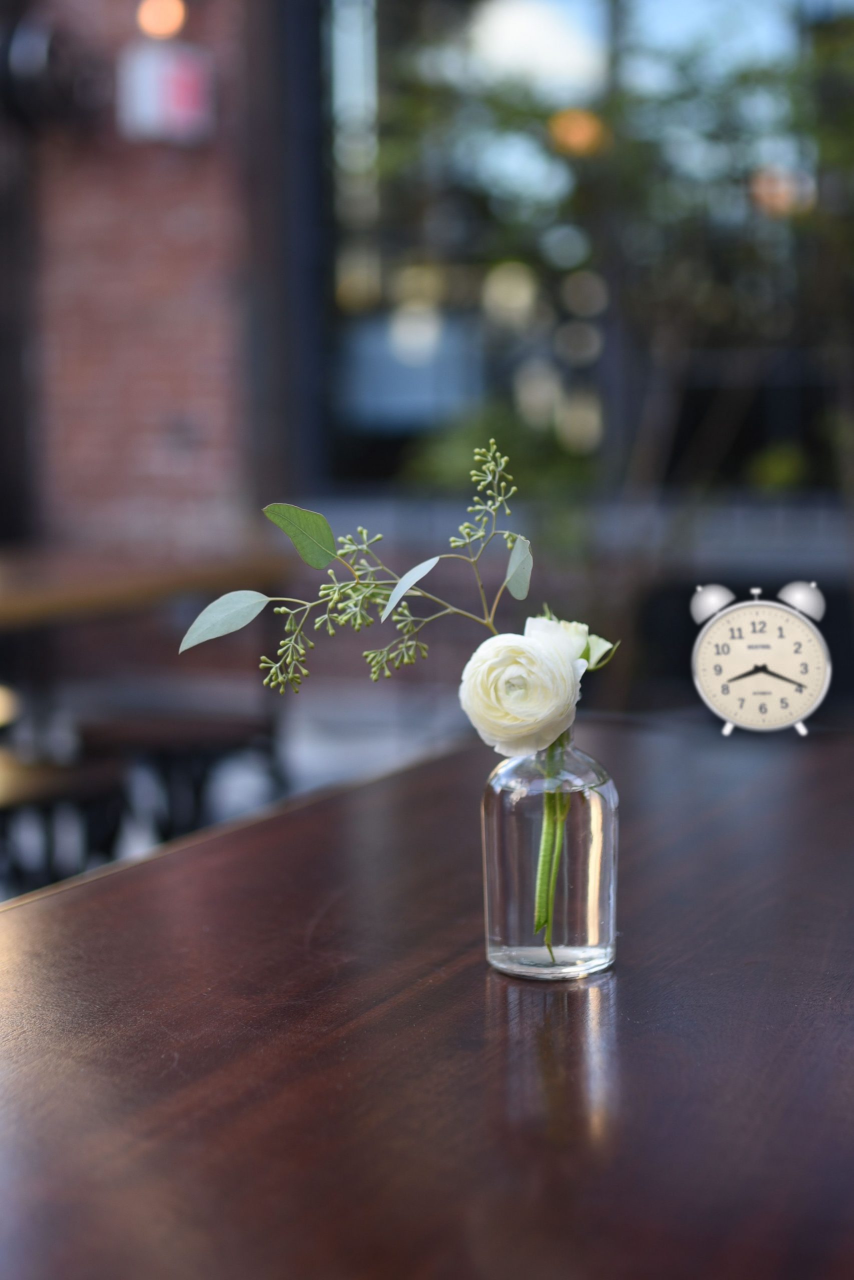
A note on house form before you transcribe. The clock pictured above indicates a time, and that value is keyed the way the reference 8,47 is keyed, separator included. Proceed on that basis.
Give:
8,19
